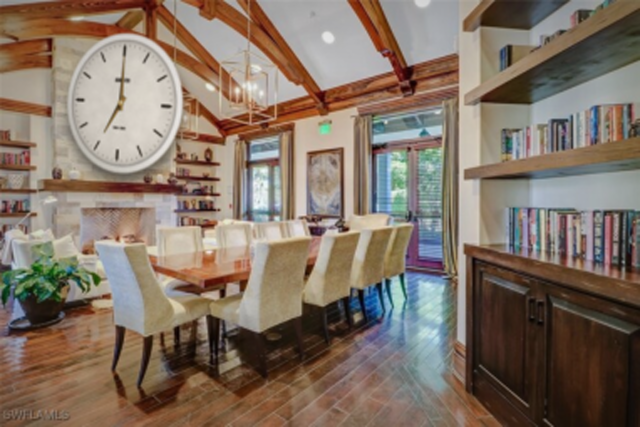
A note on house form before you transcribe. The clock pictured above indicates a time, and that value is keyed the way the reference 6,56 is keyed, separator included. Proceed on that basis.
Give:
7,00
